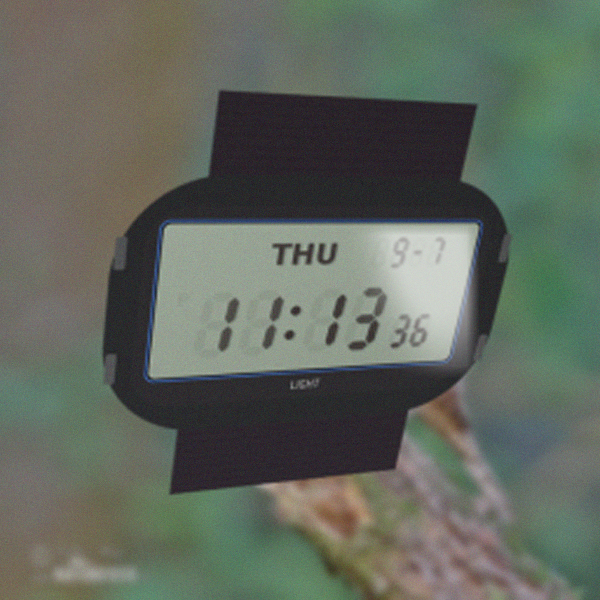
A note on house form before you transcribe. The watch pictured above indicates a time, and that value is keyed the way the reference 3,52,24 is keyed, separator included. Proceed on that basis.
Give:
11,13,36
